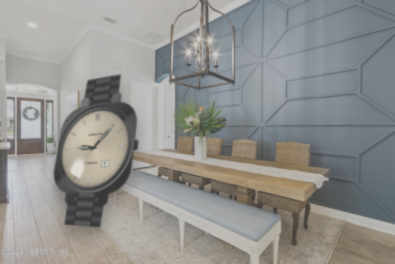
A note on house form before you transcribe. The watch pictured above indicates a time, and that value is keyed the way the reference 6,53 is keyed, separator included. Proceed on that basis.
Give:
9,07
